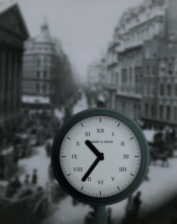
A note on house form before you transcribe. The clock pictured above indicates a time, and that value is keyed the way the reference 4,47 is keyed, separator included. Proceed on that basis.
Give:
10,36
